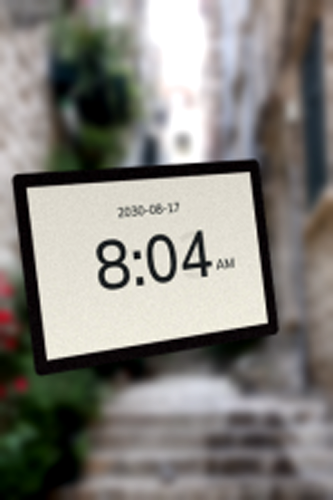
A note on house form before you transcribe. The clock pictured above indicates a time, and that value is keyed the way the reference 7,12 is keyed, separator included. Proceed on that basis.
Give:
8,04
